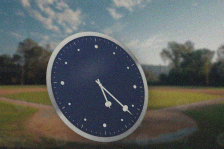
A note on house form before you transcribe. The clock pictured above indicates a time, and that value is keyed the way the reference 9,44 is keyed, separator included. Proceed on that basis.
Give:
5,22
